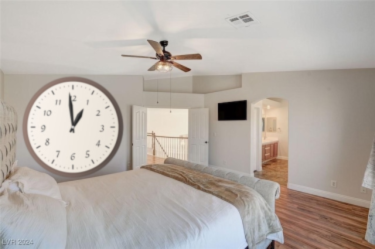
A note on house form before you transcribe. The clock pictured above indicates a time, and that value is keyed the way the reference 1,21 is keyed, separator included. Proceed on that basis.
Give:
12,59
